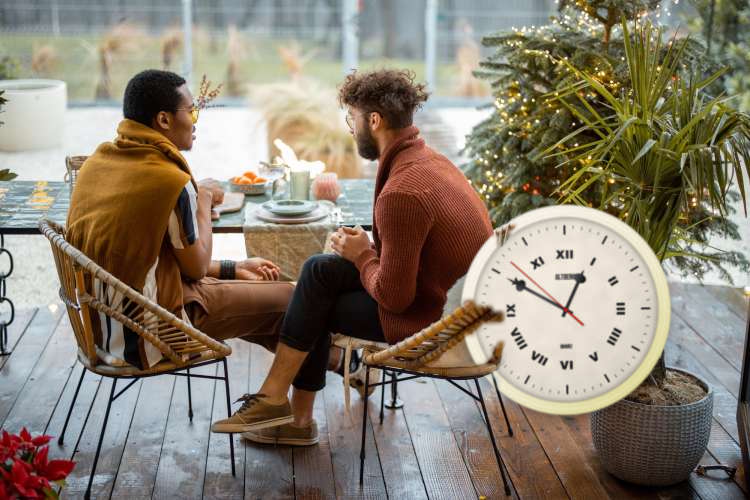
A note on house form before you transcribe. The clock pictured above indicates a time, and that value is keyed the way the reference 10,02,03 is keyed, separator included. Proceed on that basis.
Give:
12,49,52
